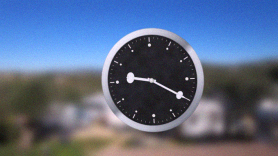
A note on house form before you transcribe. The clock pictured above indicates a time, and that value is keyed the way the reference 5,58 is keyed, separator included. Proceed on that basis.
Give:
9,20
